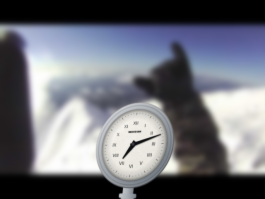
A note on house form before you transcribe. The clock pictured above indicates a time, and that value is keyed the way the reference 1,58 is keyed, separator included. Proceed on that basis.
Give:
7,12
